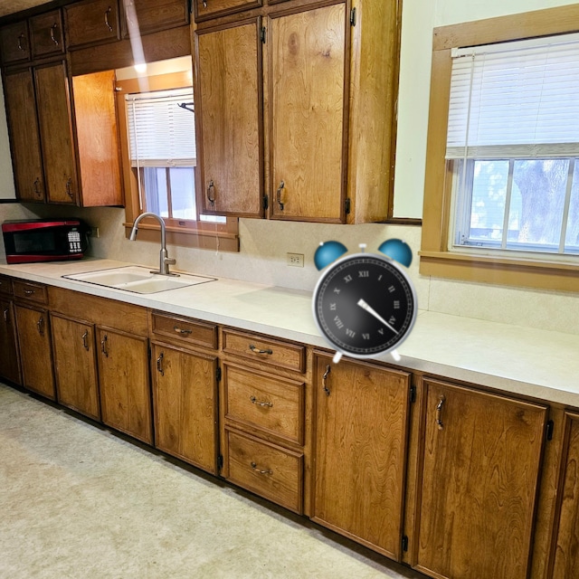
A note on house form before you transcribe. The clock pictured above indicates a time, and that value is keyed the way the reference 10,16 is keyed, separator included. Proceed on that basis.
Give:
4,22
